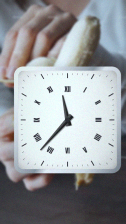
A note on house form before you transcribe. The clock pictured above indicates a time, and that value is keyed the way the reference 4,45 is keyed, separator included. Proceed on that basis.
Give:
11,37
